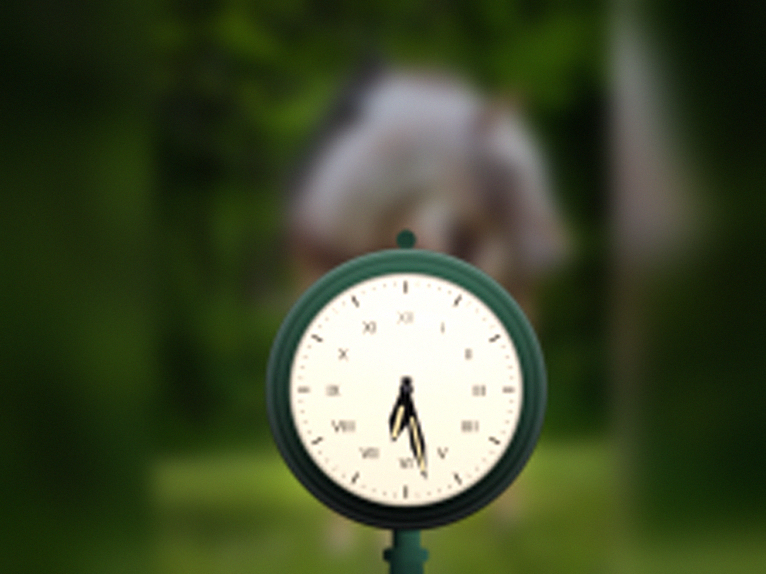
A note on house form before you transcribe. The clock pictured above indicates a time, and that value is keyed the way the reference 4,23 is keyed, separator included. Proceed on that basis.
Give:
6,28
